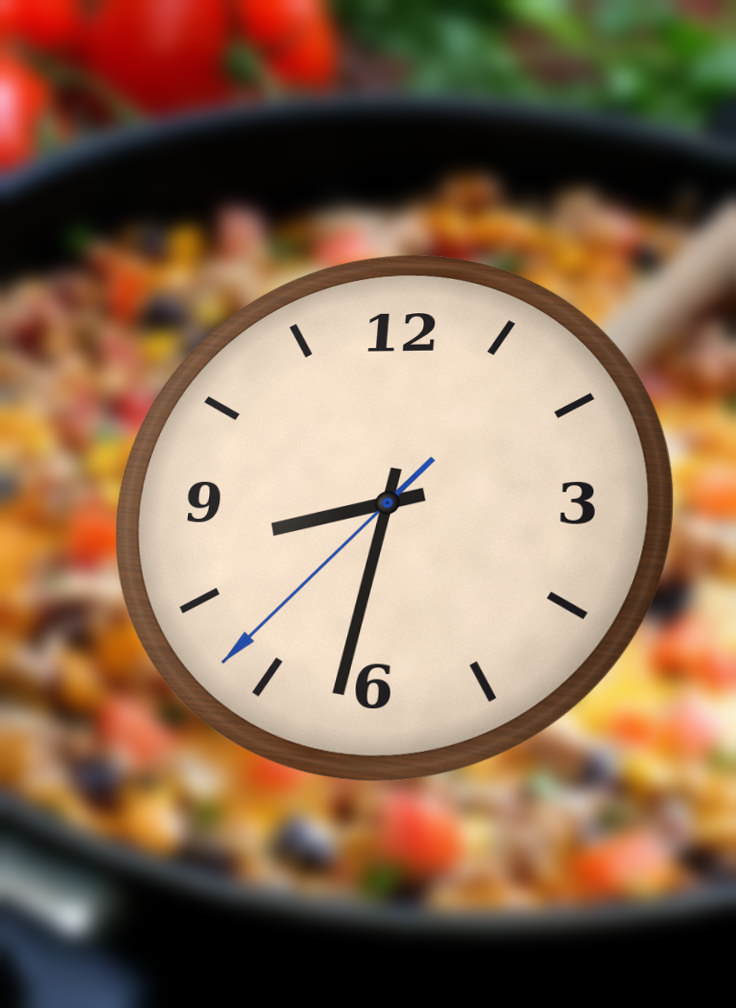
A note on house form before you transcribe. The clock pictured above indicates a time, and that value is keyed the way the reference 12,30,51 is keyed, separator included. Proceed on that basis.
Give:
8,31,37
